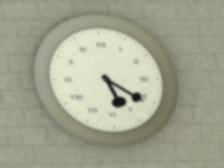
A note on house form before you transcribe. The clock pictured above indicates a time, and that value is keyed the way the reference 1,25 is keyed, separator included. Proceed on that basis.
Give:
5,21
